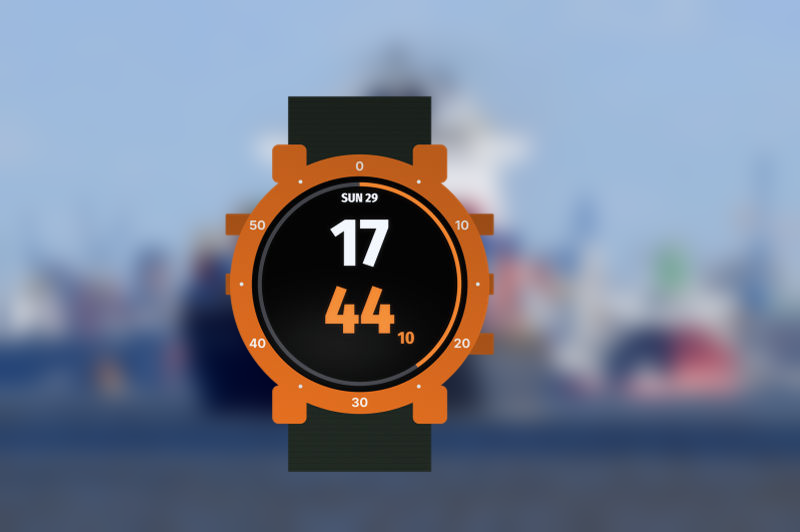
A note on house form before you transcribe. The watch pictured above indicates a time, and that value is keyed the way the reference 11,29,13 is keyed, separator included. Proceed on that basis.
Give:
17,44,10
